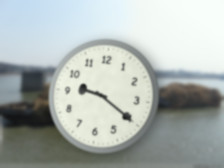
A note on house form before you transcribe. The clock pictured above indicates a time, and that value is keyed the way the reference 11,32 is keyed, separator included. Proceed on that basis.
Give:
9,20
